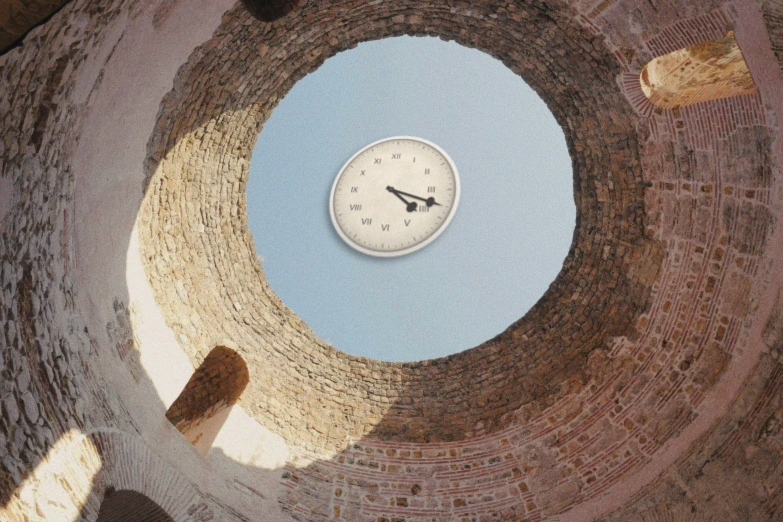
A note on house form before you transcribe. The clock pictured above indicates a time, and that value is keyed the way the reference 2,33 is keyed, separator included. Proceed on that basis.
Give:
4,18
